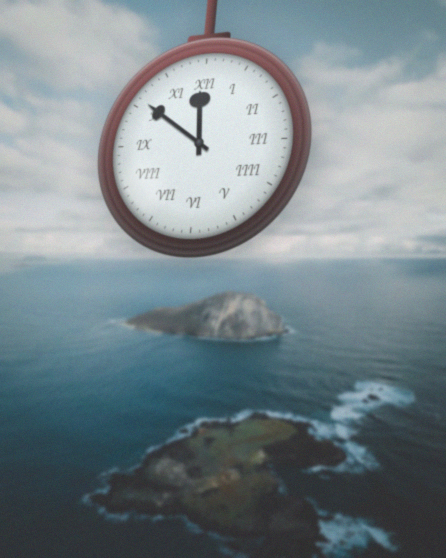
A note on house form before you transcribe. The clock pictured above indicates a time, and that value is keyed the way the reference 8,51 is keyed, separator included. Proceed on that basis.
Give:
11,51
